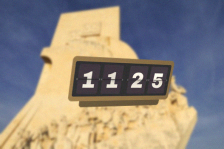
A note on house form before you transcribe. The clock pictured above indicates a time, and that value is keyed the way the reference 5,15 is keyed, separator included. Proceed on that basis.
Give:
11,25
